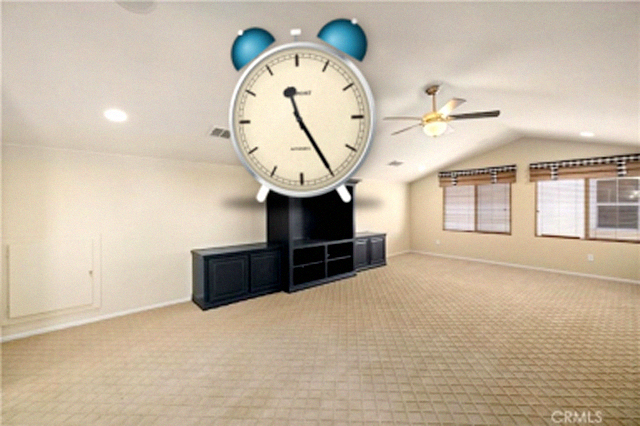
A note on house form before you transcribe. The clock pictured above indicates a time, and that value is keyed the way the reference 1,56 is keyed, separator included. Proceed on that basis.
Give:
11,25
